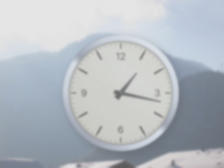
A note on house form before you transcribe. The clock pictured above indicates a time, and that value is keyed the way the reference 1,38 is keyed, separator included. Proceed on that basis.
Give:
1,17
